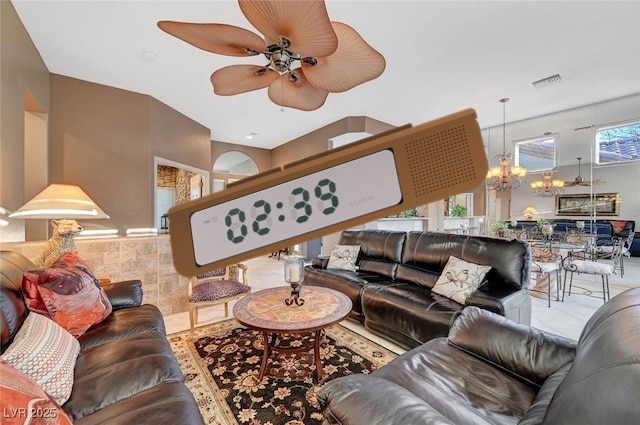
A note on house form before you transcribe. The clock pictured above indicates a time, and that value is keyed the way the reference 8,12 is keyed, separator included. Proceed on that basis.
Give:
2,39
